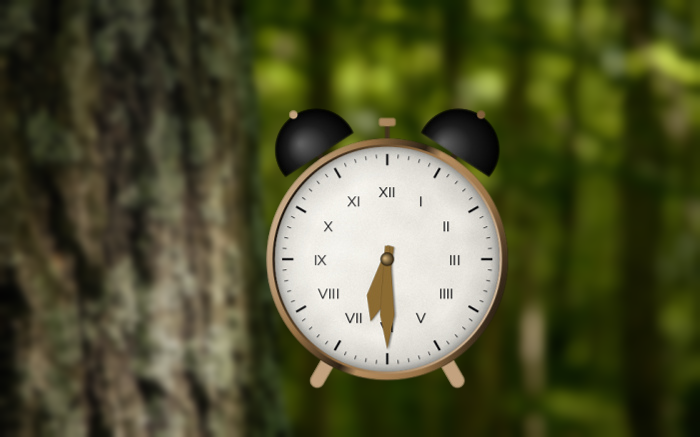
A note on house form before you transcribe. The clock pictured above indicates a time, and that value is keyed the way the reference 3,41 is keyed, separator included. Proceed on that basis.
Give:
6,30
